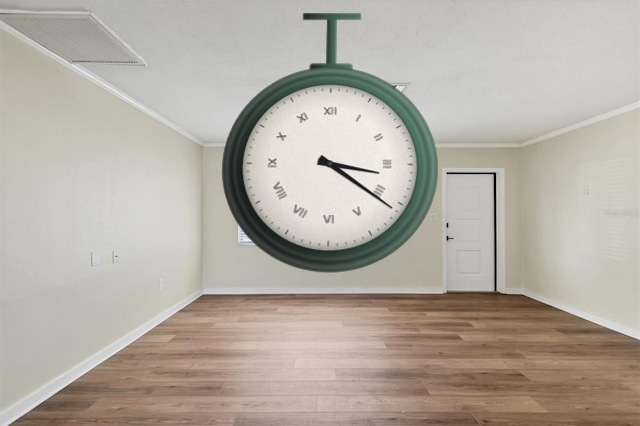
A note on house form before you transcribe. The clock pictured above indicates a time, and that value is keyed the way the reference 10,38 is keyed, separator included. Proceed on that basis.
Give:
3,21
